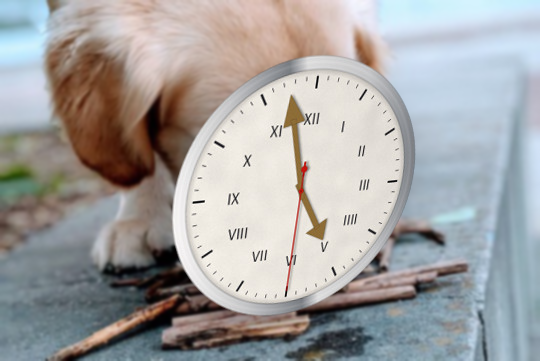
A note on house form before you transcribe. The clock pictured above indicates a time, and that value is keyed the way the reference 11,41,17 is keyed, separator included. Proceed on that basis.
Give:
4,57,30
